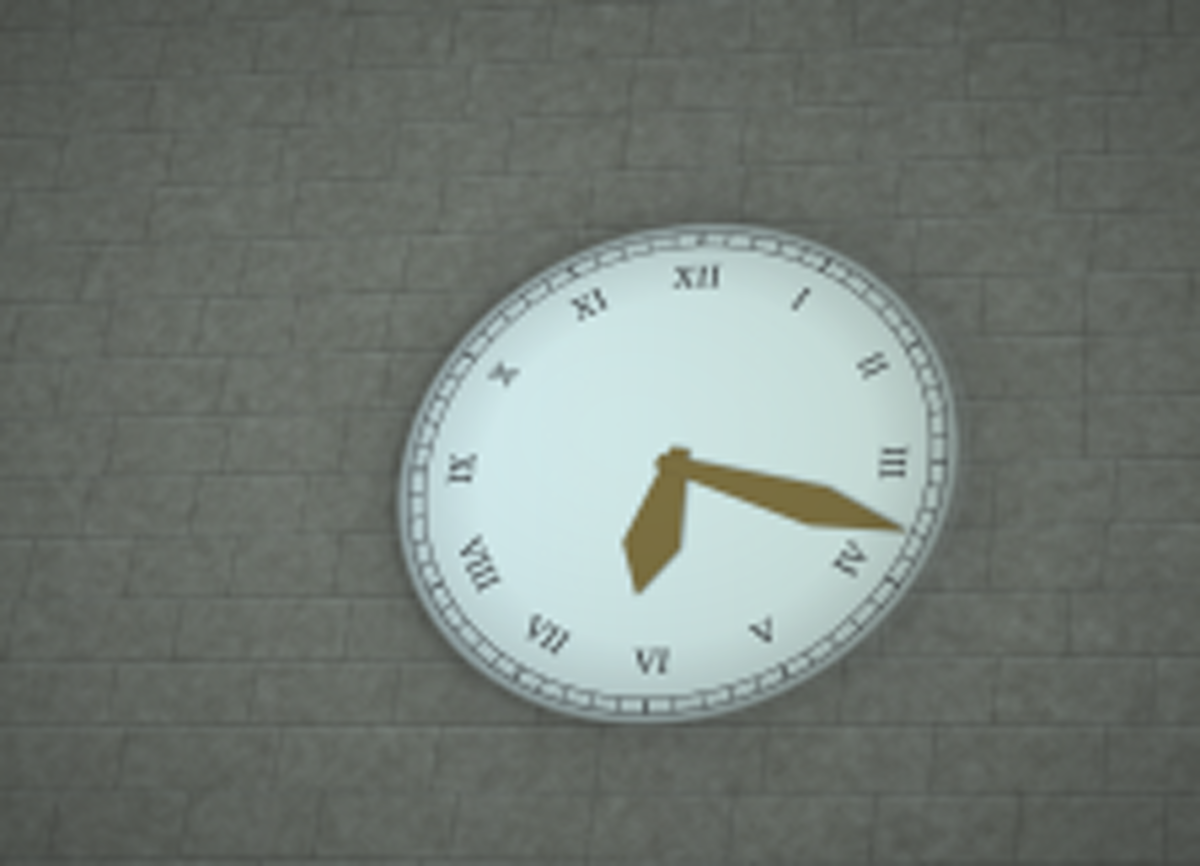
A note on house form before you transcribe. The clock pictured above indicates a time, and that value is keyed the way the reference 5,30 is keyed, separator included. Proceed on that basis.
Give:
6,18
